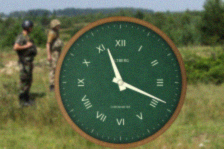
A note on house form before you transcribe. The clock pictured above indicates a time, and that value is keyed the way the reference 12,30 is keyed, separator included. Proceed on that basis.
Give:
11,19
